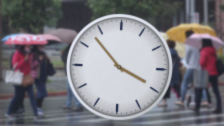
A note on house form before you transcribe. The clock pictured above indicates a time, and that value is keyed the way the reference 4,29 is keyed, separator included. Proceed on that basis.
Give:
3,53
